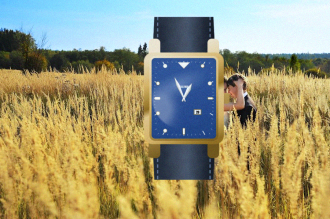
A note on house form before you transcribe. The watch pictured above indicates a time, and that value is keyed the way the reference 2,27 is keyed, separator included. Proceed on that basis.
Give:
12,56
